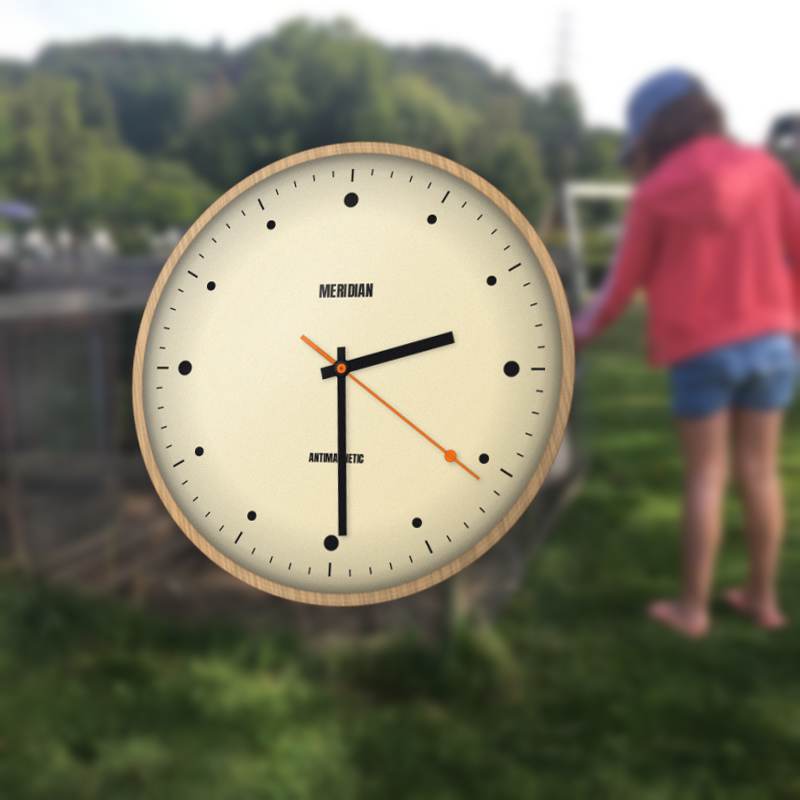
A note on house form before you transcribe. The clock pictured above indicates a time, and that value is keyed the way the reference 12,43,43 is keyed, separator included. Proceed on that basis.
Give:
2,29,21
